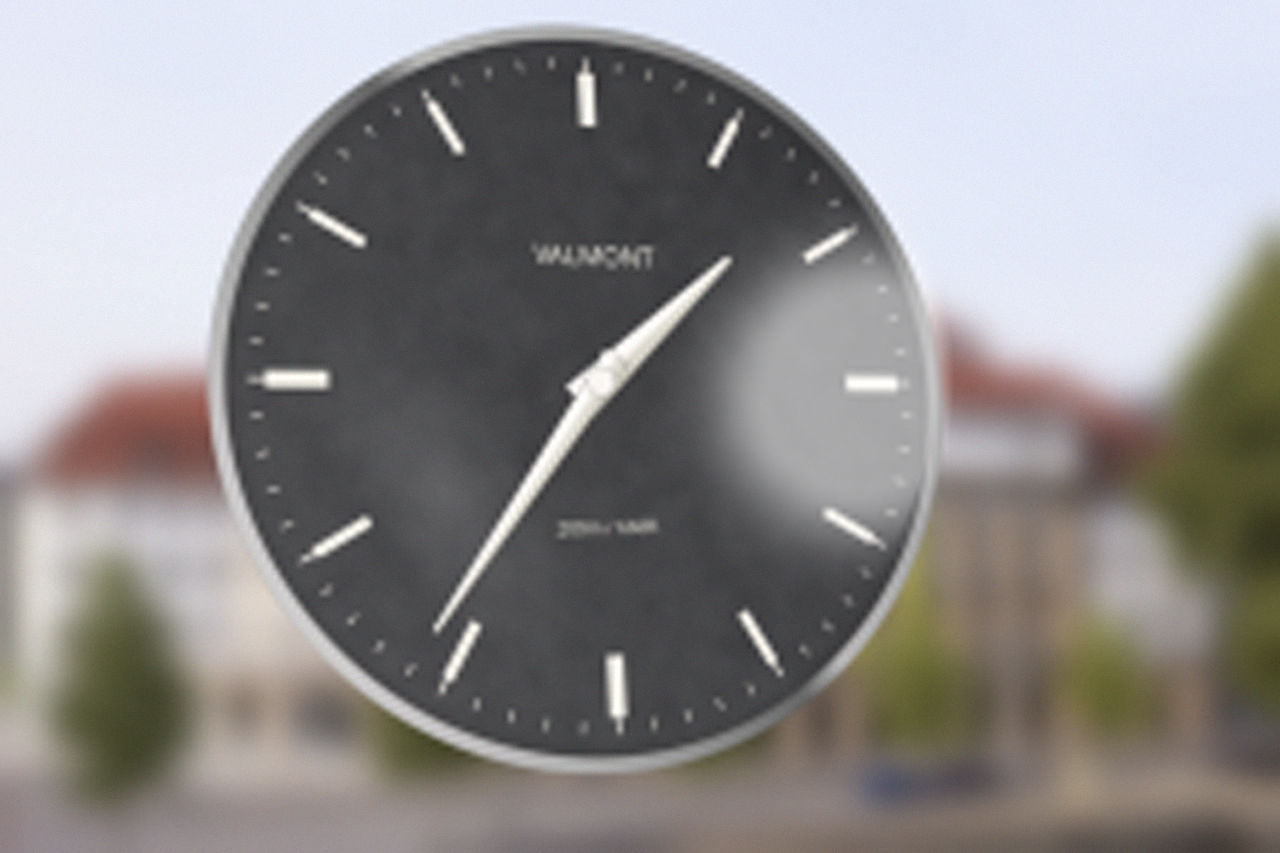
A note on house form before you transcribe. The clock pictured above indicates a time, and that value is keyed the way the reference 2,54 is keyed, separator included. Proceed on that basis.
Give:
1,36
